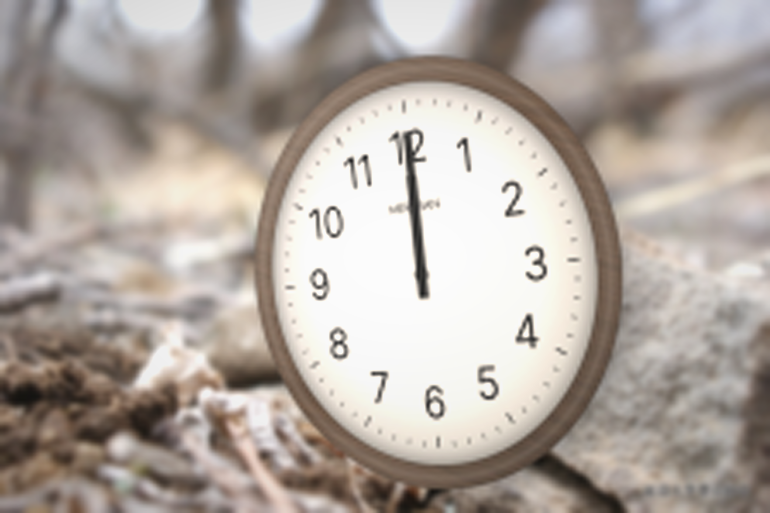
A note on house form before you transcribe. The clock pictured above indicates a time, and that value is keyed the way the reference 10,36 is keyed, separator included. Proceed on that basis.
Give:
12,00
